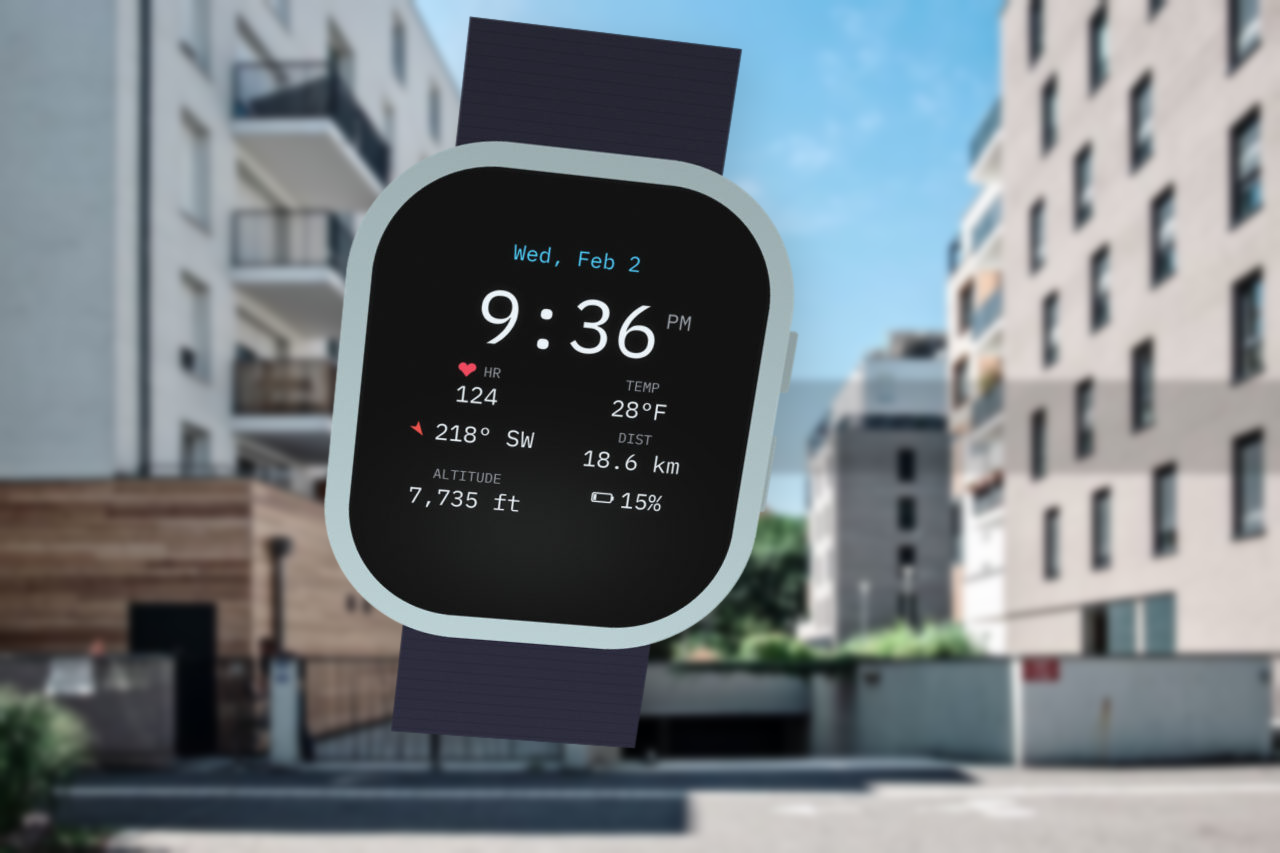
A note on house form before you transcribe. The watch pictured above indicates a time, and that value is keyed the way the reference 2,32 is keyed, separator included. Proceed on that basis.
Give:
9,36
